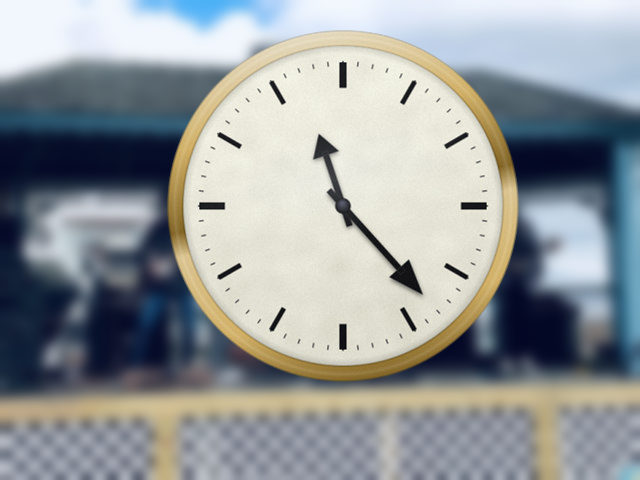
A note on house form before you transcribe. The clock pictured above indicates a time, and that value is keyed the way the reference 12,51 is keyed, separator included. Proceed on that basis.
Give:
11,23
